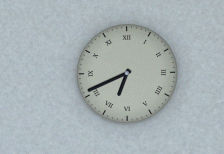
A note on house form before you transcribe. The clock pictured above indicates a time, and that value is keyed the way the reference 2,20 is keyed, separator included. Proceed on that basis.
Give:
6,41
